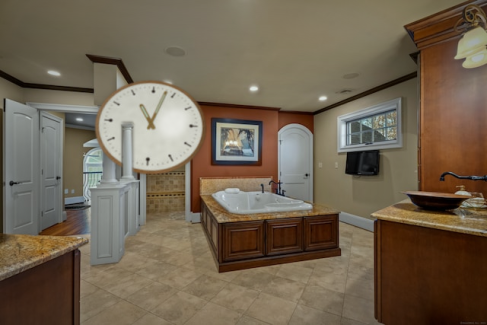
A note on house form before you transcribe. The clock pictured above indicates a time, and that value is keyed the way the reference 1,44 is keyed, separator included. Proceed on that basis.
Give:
11,03
